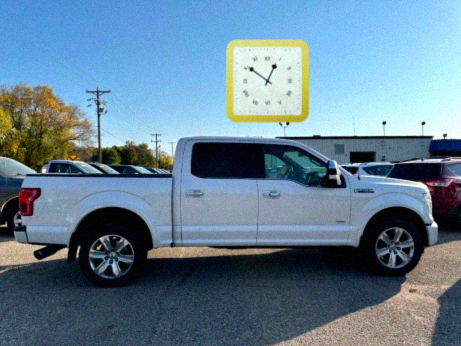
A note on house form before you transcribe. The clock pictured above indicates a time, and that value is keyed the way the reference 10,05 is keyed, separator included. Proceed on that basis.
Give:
12,51
